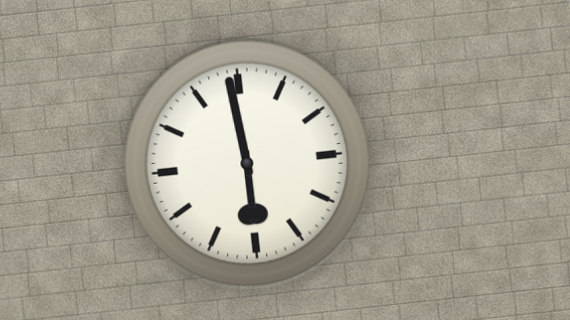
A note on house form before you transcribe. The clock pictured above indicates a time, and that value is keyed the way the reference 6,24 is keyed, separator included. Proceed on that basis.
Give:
5,59
